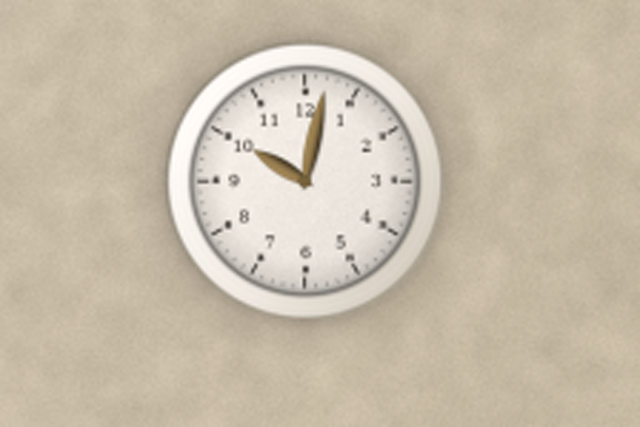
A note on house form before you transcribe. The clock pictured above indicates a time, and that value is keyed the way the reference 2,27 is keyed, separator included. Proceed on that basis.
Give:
10,02
